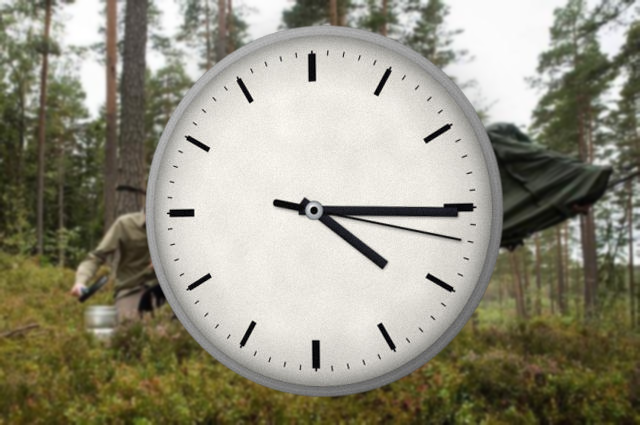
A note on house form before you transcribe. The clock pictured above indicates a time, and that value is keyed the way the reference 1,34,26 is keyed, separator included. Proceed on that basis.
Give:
4,15,17
